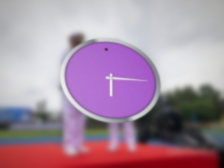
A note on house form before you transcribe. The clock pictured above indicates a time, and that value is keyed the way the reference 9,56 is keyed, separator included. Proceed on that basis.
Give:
6,16
